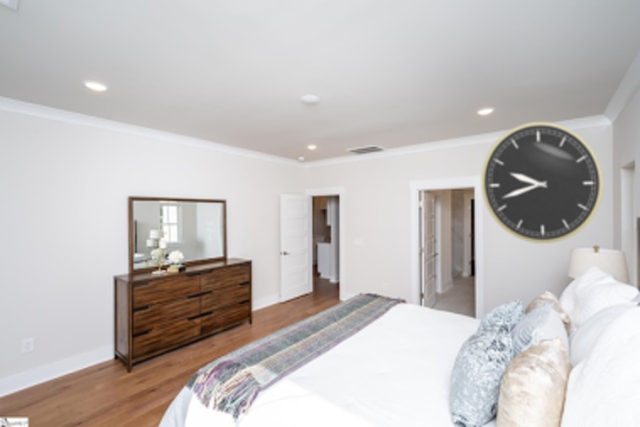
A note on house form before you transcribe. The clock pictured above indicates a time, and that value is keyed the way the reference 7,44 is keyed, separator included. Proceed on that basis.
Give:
9,42
